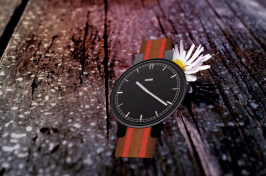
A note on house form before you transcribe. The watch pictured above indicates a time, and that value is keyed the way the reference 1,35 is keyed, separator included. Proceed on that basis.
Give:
10,21
